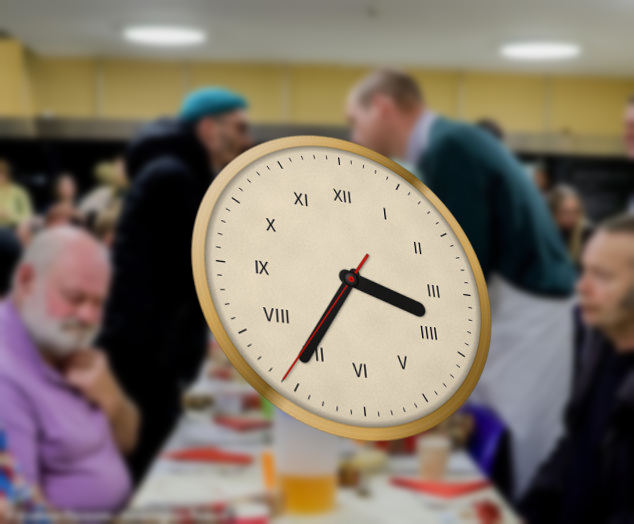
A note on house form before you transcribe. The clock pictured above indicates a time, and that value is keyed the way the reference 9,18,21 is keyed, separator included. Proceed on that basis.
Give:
3,35,36
